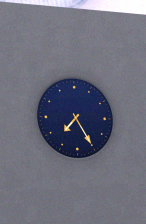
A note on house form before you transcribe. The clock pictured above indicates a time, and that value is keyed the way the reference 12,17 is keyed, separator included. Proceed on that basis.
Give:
7,25
